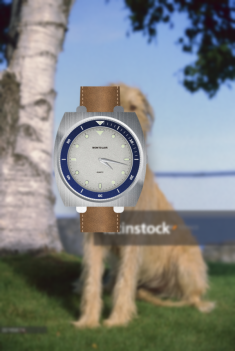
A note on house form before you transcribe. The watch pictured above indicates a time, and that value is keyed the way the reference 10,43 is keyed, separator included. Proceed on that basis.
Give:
4,17
